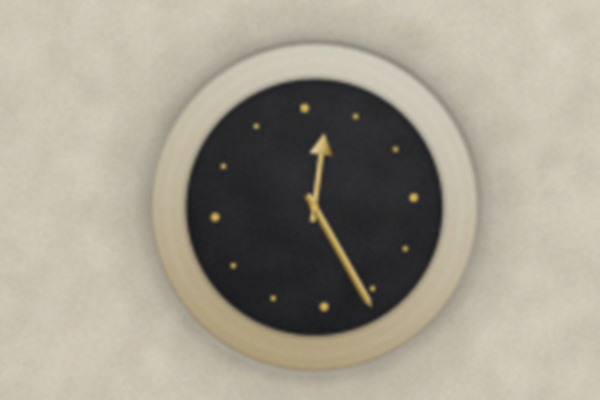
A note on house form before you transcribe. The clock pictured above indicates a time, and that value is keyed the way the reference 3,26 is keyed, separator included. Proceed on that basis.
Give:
12,26
